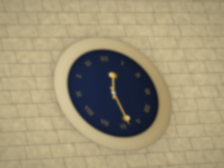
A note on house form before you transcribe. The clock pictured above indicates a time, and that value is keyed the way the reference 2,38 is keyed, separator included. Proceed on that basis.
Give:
12,28
